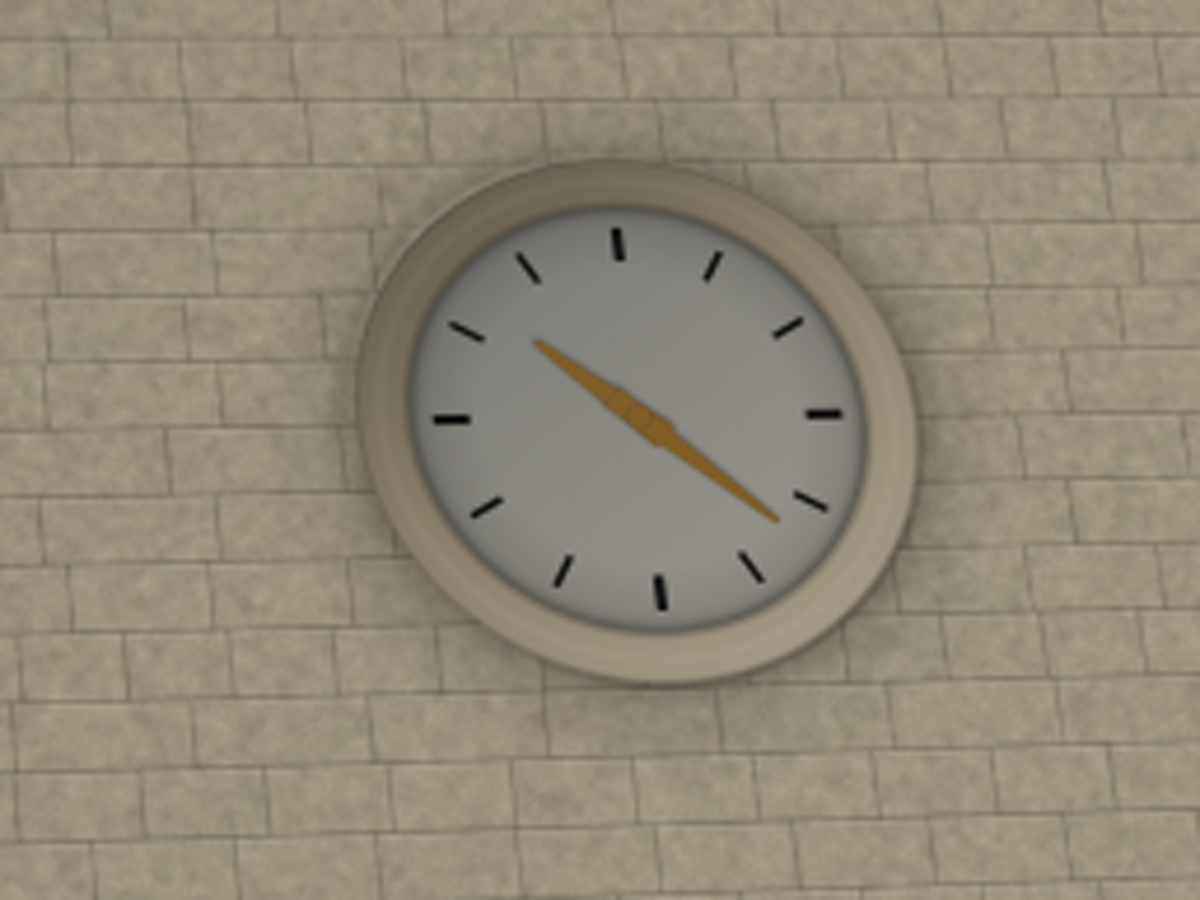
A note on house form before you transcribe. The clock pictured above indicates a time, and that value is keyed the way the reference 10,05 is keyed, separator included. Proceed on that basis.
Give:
10,22
